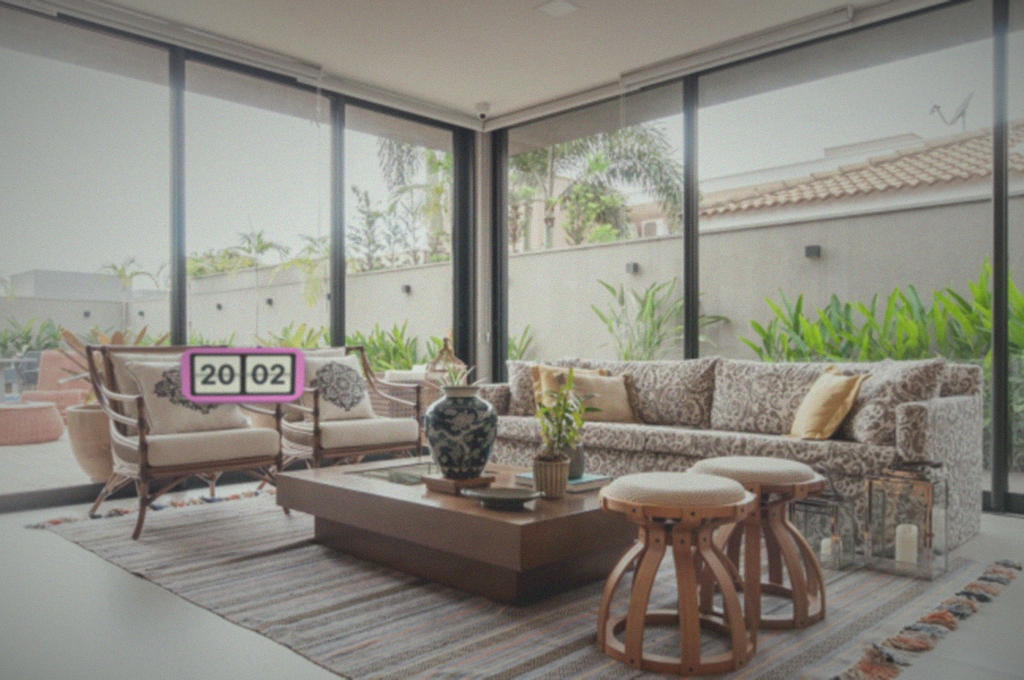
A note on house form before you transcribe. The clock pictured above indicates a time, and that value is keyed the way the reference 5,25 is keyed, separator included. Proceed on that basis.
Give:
20,02
